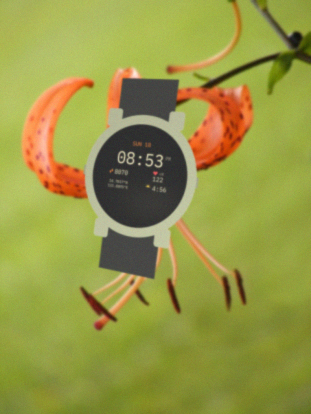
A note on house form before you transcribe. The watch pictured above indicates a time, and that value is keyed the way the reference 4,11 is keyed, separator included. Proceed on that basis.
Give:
8,53
